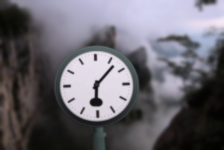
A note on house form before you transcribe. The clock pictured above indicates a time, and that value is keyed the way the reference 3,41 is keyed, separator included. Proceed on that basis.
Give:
6,07
